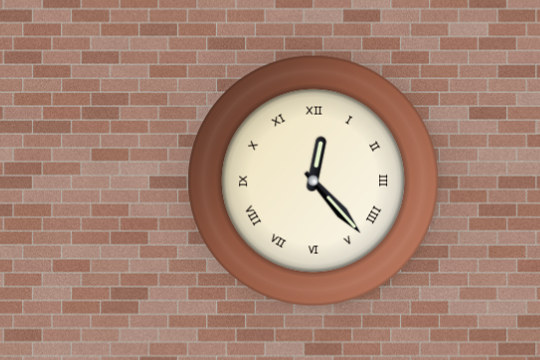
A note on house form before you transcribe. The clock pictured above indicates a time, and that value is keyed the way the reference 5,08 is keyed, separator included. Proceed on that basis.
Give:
12,23
